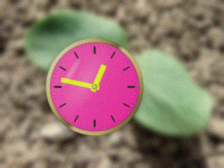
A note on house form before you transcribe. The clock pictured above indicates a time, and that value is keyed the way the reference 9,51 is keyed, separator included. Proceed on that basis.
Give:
12,47
